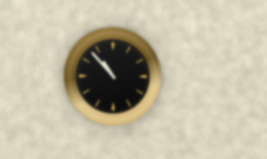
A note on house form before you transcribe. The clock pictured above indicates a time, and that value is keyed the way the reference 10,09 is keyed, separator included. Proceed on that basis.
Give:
10,53
